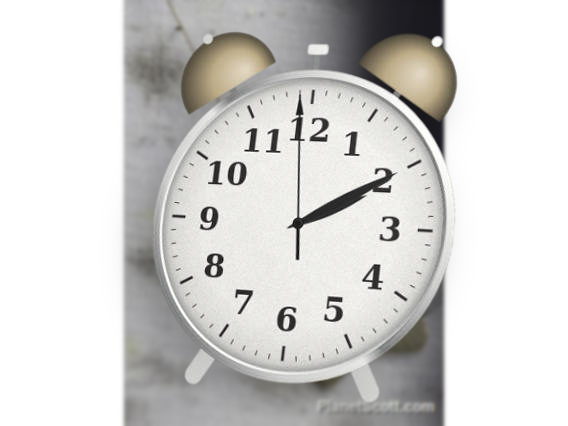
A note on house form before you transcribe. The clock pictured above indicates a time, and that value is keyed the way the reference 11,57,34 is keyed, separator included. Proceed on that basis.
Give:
2,09,59
